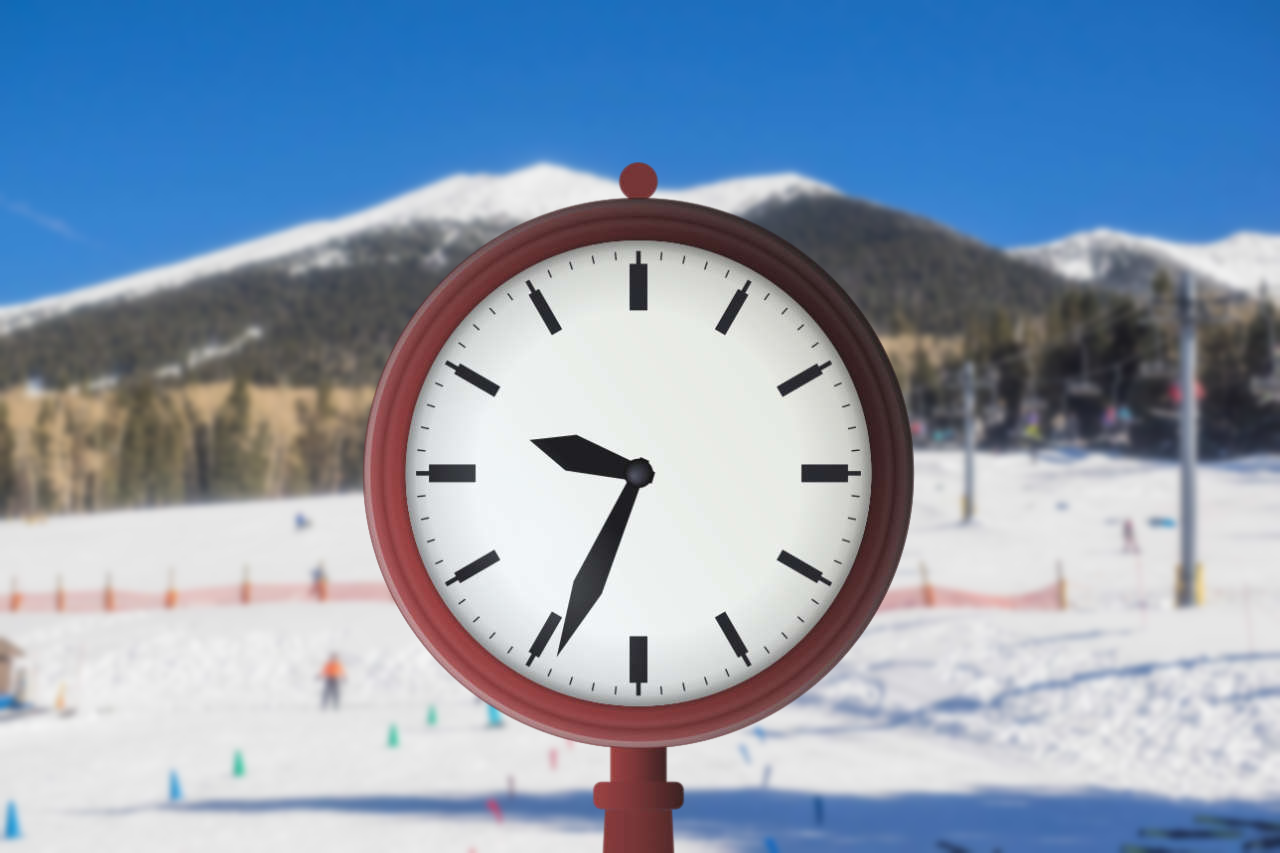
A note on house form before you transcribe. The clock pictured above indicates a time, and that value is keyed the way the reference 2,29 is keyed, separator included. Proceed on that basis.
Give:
9,34
